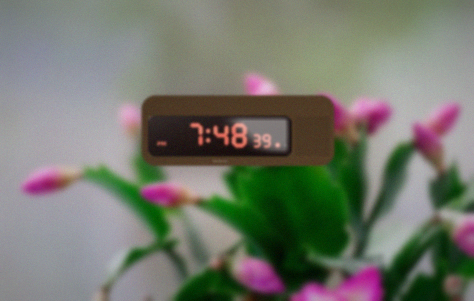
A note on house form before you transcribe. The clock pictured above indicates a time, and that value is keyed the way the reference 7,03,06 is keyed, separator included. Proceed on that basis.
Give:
7,48,39
